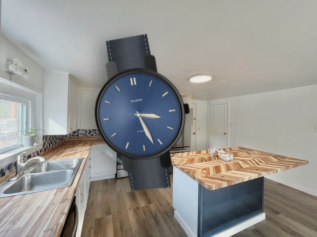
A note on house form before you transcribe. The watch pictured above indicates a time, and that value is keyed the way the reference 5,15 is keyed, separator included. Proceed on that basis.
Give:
3,27
